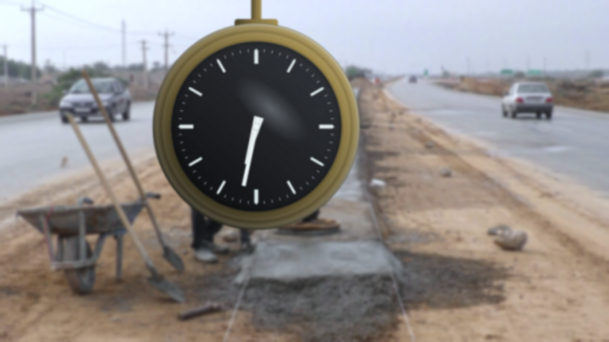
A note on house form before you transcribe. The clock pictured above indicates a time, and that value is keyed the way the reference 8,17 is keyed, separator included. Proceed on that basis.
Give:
6,32
